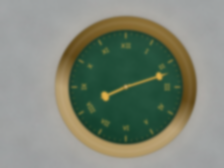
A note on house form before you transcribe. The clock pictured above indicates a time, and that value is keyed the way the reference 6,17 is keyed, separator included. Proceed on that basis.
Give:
8,12
